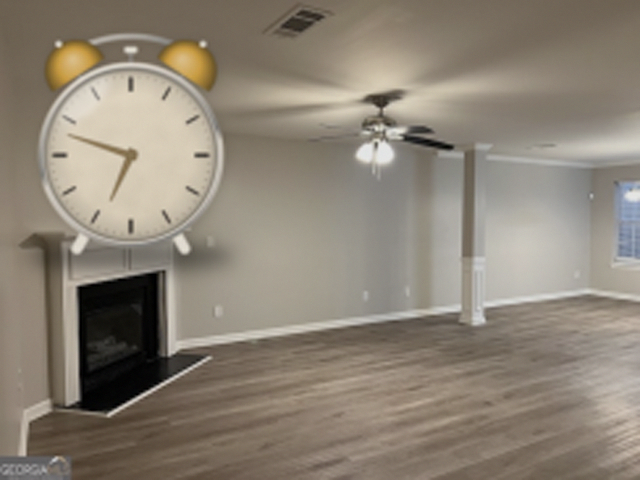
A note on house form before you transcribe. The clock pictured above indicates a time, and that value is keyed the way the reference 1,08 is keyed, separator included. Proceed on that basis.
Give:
6,48
